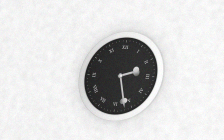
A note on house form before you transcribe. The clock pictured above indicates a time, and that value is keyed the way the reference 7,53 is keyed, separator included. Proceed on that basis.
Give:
2,27
